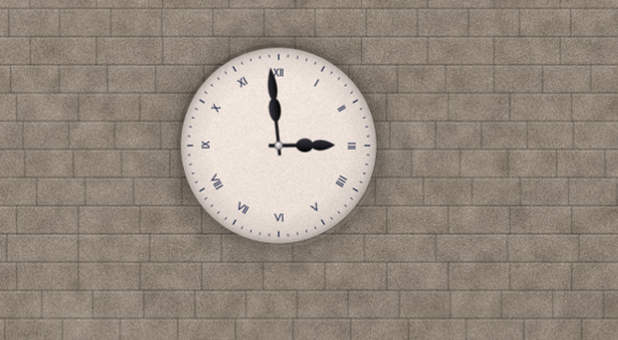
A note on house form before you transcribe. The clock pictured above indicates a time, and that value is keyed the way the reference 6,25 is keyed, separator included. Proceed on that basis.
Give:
2,59
